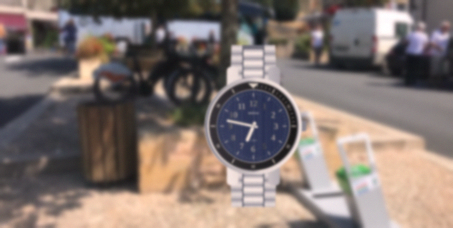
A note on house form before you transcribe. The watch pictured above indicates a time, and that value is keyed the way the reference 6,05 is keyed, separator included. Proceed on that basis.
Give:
6,47
